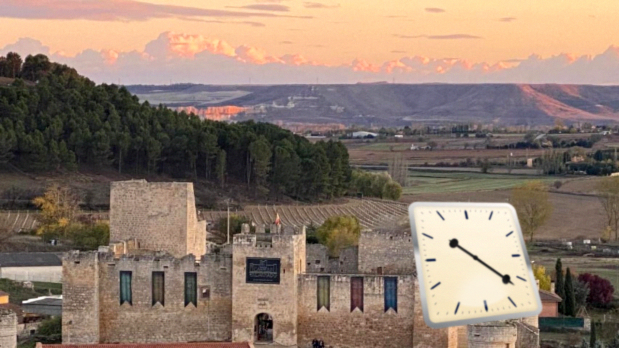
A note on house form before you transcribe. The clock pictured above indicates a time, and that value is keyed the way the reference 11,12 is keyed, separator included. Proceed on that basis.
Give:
10,22
